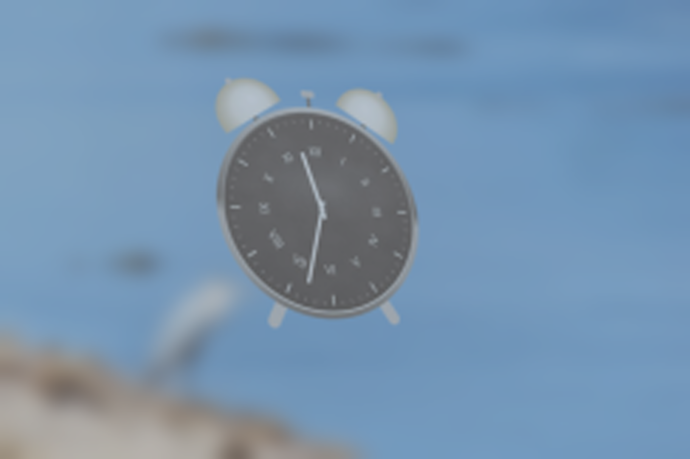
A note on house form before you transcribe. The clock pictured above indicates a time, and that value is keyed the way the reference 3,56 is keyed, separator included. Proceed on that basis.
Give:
11,33
